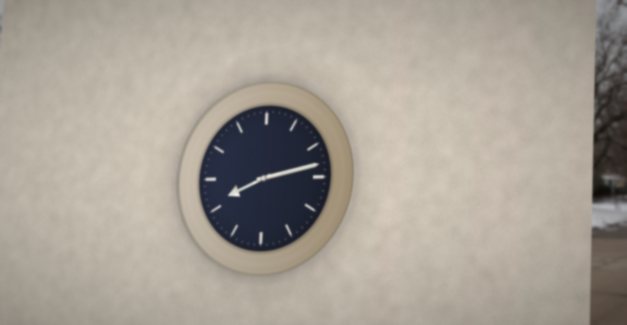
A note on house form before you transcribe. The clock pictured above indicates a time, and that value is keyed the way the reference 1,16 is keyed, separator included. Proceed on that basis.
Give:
8,13
